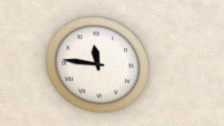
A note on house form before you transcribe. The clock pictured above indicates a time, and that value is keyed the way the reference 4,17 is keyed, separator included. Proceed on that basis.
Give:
11,46
